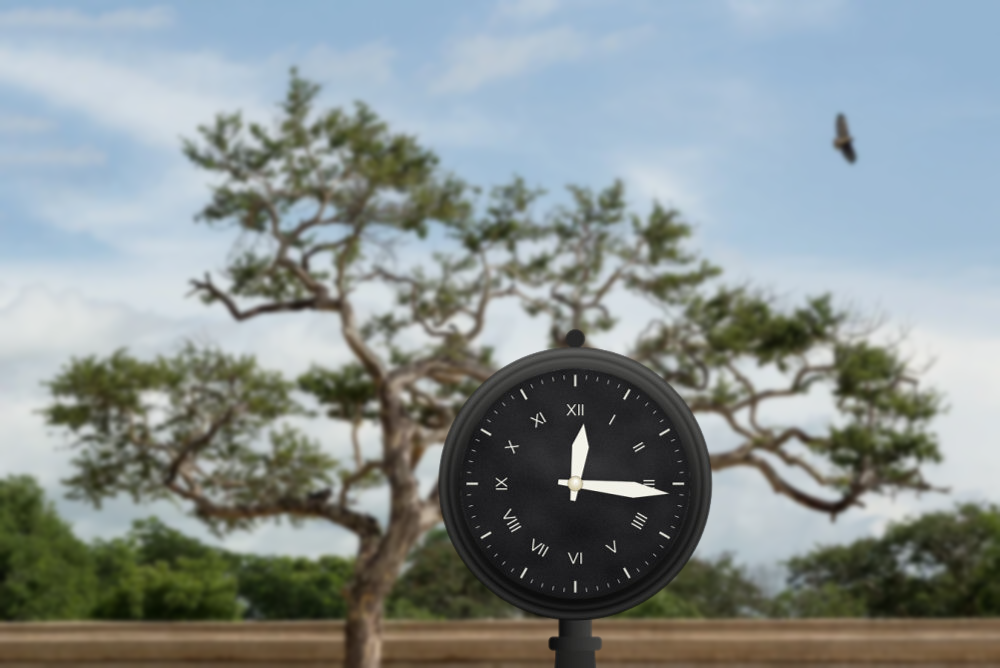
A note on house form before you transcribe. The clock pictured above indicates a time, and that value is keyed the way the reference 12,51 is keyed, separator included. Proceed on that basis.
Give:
12,16
